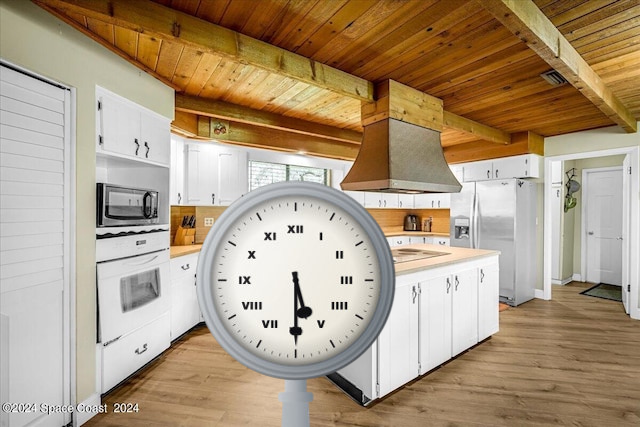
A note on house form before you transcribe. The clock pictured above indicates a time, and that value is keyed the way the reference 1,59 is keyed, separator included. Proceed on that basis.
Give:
5,30
